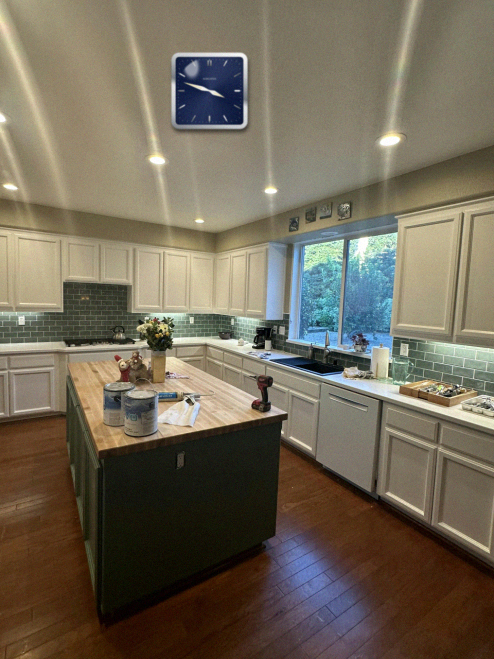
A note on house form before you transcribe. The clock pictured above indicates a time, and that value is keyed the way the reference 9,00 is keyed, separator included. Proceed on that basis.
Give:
3,48
